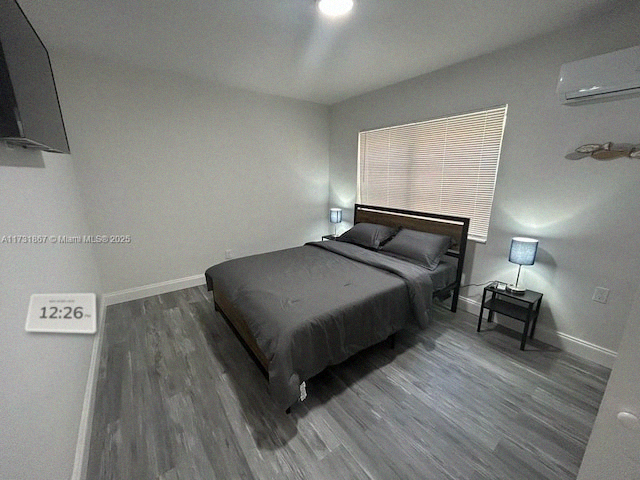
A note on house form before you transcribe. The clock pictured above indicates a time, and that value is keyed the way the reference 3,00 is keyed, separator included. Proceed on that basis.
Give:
12,26
